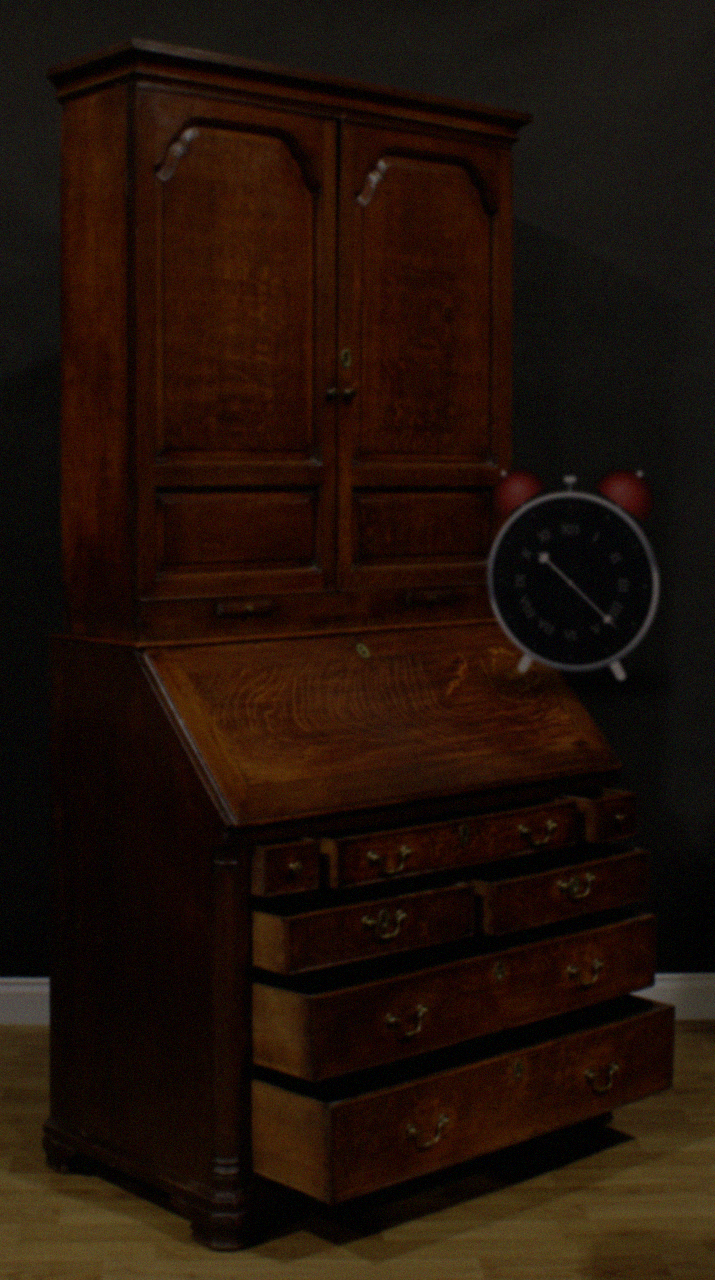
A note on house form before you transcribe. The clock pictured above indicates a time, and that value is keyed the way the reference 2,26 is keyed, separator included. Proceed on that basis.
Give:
10,22
